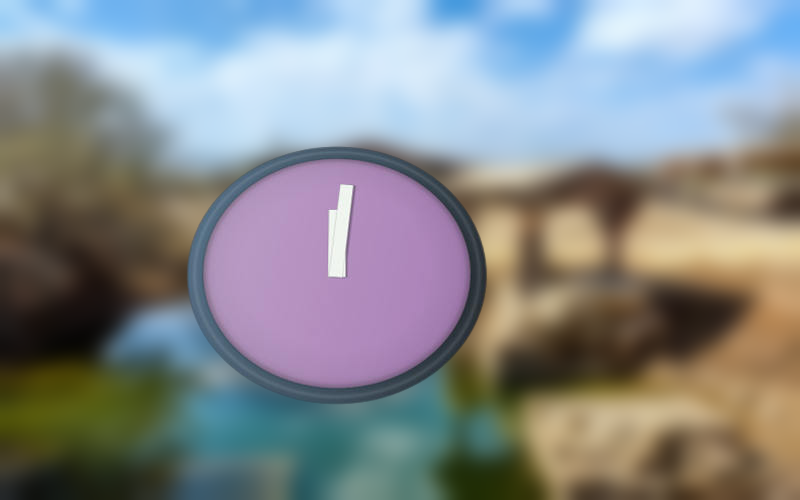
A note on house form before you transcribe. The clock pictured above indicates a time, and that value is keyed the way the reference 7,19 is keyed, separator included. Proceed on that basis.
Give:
12,01
